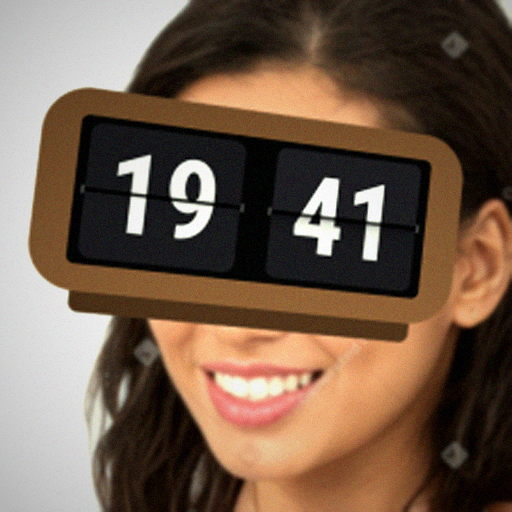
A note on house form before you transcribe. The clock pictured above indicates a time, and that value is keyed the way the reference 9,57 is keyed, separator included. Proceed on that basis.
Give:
19,41
